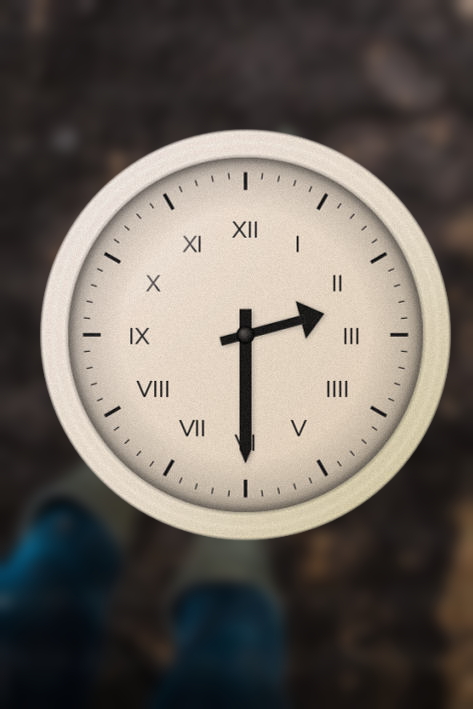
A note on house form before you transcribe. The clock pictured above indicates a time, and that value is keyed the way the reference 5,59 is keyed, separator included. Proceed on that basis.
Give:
2,30
